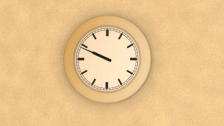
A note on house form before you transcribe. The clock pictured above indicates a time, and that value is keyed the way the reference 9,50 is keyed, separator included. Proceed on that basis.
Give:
9,49
